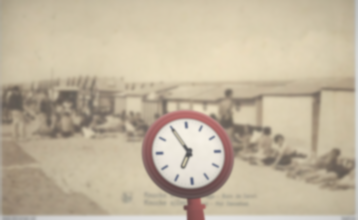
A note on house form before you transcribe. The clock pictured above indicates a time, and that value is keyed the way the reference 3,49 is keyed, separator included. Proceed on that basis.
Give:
6,55
